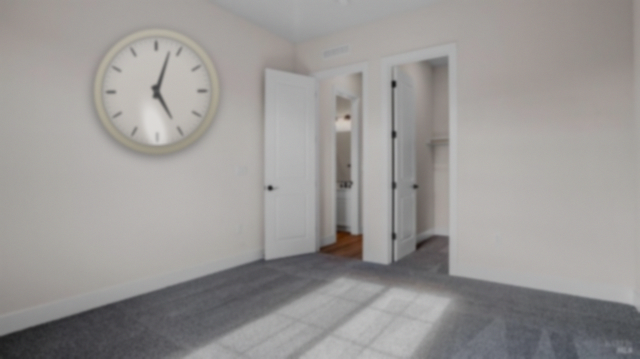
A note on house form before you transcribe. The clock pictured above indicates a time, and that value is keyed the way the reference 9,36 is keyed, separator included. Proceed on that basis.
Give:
5,03
